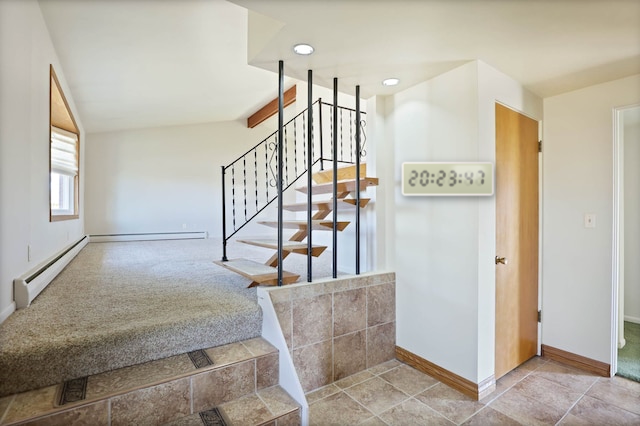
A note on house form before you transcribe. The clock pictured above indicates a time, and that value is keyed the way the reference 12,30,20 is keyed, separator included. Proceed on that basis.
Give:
20,23,47
